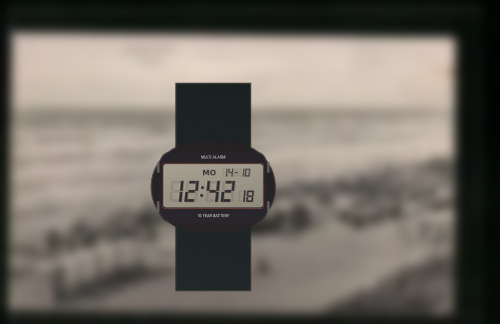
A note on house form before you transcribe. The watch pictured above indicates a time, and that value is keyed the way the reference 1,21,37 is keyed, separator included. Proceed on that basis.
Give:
12,42,18
